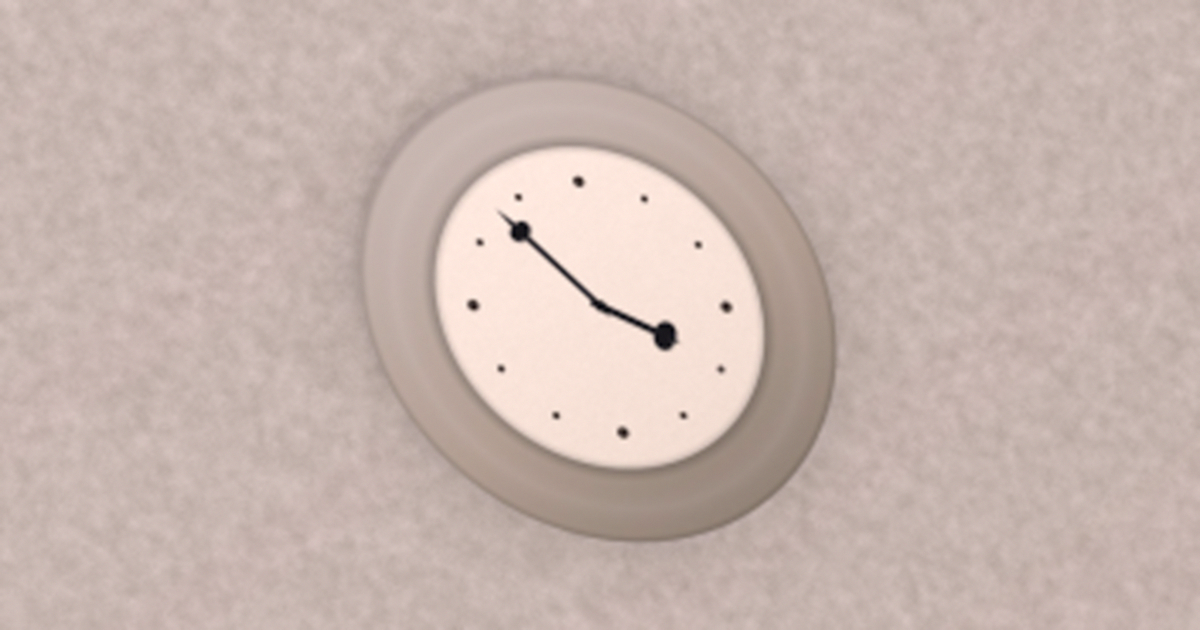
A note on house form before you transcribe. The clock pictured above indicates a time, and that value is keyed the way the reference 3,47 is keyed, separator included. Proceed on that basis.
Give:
3,53
